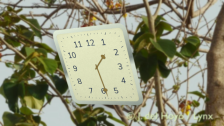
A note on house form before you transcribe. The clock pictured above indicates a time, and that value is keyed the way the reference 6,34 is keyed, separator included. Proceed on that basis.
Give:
1,29
